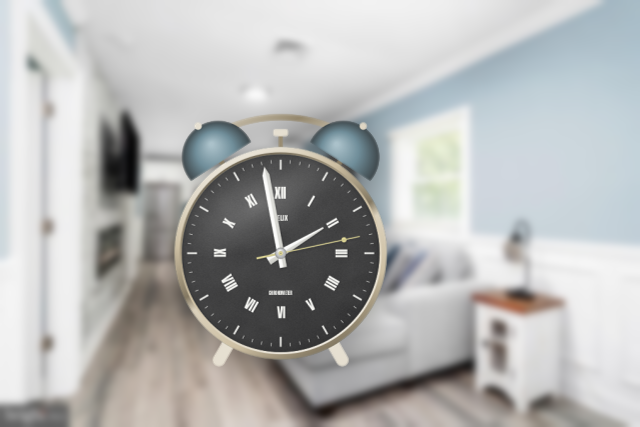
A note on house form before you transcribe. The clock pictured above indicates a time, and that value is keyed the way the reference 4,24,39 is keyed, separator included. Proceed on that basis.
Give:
1,58,13
